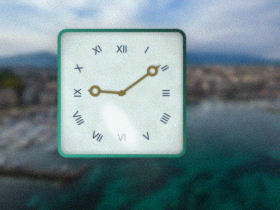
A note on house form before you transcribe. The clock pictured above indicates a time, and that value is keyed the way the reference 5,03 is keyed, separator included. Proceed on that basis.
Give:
9,09
